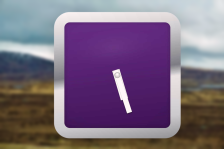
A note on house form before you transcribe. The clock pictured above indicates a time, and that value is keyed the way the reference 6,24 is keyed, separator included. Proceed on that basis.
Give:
5,27
